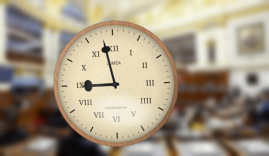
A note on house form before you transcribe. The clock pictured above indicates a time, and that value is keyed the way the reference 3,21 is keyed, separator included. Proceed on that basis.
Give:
8,58
